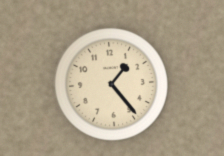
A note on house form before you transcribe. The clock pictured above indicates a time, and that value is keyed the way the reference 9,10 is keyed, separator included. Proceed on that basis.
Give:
1,24
